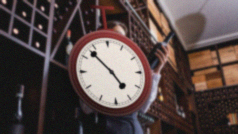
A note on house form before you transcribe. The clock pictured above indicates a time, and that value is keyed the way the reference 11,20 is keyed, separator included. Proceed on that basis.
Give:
4,53
